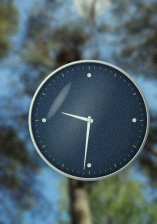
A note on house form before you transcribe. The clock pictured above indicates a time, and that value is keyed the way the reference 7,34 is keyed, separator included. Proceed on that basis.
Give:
9,31
